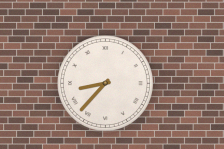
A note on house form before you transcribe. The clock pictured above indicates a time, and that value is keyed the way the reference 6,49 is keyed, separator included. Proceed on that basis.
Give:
8,37
